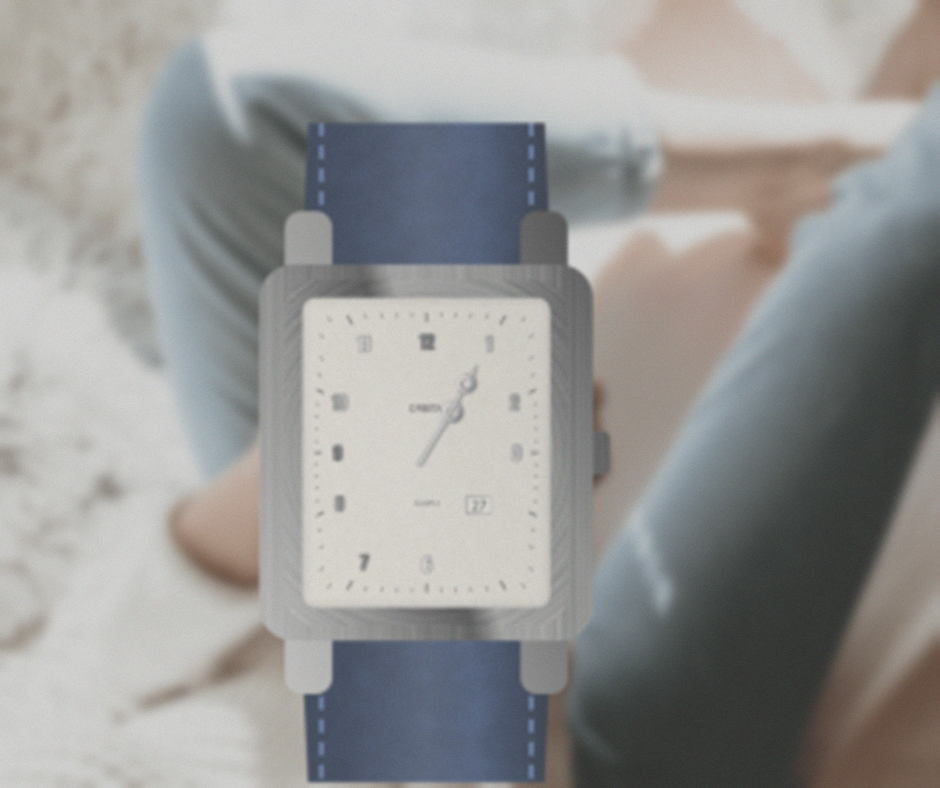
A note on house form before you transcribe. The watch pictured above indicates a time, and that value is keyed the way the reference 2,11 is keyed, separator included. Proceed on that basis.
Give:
1,05
